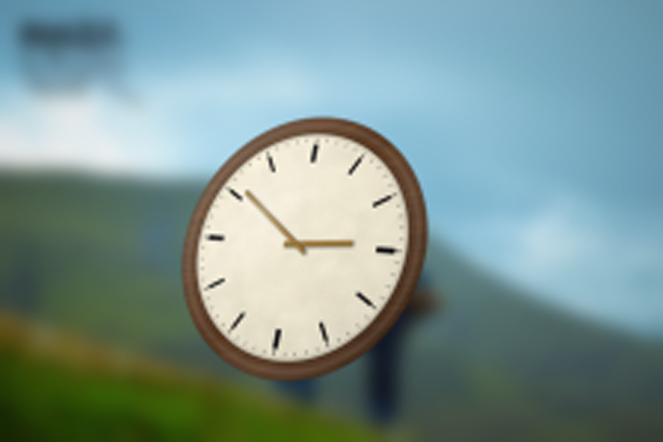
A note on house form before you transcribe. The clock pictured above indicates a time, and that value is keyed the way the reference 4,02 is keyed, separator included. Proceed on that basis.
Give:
2,51
